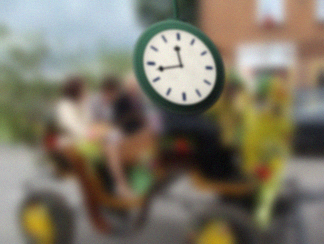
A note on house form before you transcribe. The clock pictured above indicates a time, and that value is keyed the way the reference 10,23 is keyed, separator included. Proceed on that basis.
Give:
11,43
